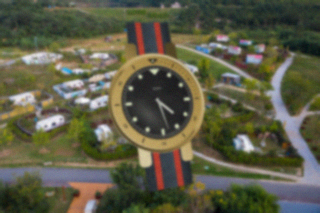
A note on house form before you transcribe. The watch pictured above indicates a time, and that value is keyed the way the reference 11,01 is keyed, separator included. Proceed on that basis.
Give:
4,28
